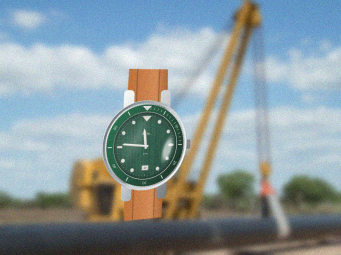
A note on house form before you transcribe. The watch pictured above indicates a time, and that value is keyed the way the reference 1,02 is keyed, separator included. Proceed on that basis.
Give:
11,46
